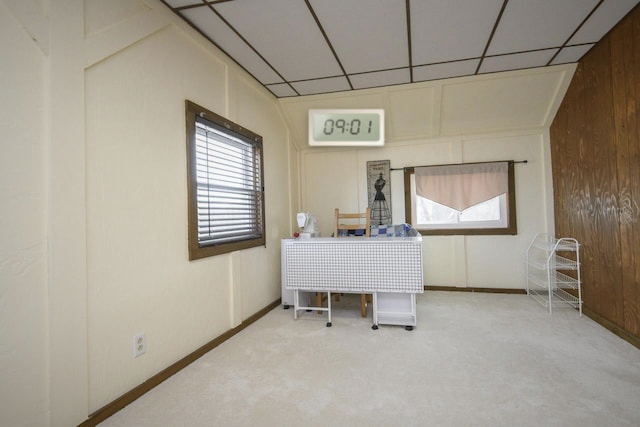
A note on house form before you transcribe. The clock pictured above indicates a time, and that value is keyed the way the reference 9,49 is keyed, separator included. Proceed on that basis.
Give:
9,01
